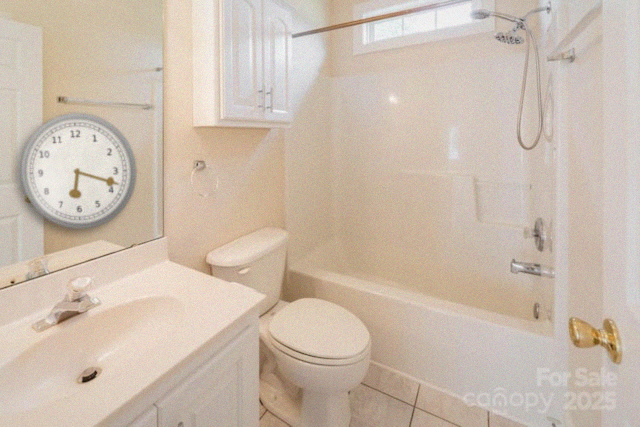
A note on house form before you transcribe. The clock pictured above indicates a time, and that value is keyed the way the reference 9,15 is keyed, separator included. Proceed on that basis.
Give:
6,18
